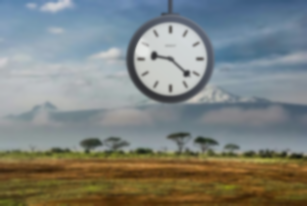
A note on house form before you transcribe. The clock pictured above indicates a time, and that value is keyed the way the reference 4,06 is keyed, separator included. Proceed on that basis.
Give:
9,22
